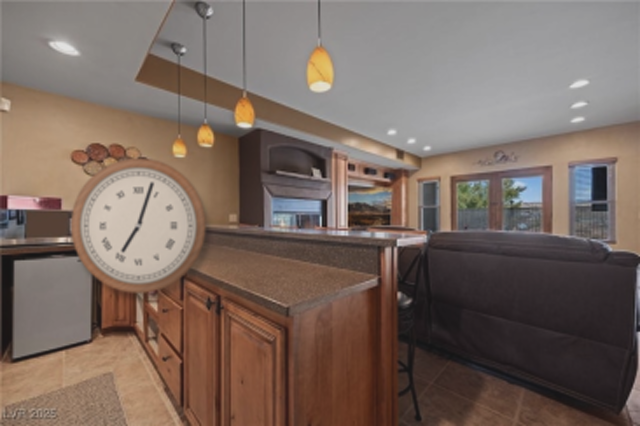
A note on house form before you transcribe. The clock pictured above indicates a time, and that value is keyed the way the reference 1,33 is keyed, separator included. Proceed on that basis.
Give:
7,03
